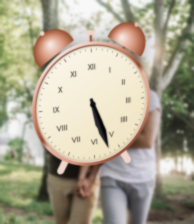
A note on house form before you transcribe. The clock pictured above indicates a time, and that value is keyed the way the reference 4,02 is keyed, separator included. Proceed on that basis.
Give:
5,27
